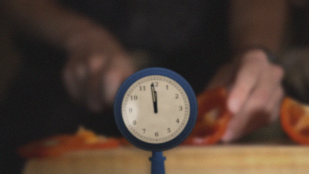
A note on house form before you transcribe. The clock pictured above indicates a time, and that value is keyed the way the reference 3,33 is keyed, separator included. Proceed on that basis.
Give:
11,59
